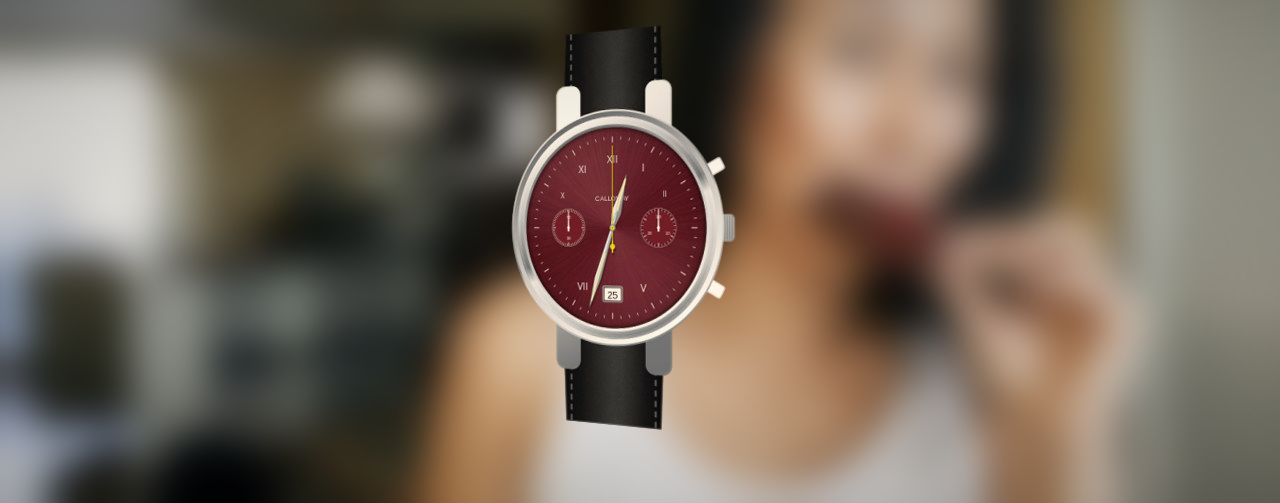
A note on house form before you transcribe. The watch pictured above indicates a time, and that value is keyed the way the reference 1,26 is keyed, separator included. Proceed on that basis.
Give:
12,33
